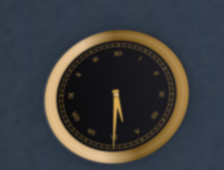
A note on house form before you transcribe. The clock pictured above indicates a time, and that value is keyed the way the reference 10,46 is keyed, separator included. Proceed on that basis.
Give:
5,30
